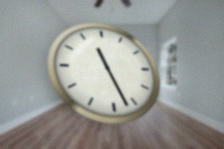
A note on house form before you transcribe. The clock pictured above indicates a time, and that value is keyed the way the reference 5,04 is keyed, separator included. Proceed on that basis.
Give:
11,27
